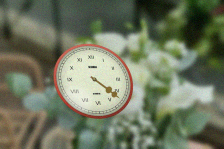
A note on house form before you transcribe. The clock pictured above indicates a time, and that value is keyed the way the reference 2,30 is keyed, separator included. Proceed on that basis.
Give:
4,22
